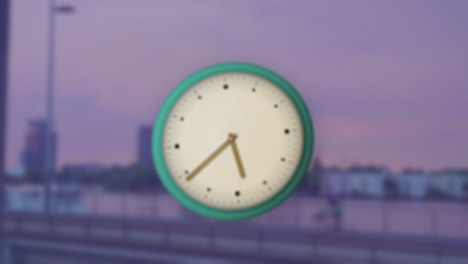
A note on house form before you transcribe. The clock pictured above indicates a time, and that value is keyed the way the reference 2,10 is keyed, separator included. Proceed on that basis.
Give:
5,39
